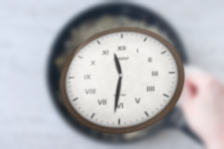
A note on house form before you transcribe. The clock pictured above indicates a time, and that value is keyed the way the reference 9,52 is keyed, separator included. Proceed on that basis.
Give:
11,31
